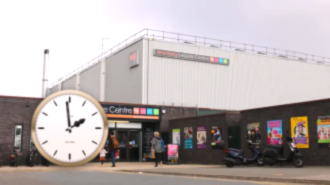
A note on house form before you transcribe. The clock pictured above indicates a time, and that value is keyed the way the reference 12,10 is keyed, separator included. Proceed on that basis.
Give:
1,59
